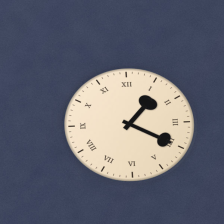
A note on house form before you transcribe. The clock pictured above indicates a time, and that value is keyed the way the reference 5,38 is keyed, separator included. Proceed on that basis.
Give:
1,20
